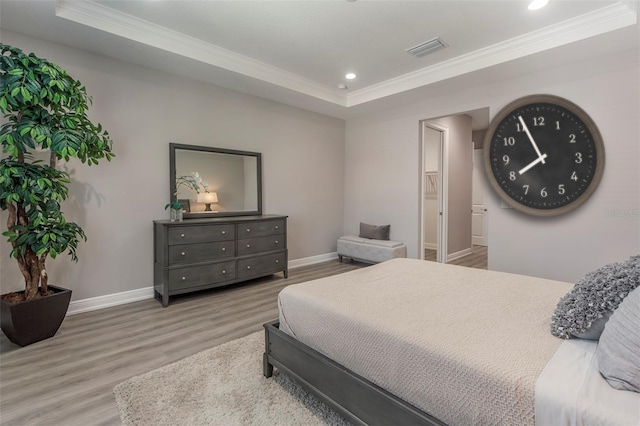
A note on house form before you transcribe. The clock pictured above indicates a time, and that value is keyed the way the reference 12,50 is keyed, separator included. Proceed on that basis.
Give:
7,56
